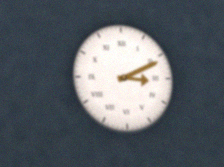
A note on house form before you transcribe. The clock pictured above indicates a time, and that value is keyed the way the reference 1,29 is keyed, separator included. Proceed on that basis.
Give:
3,11
